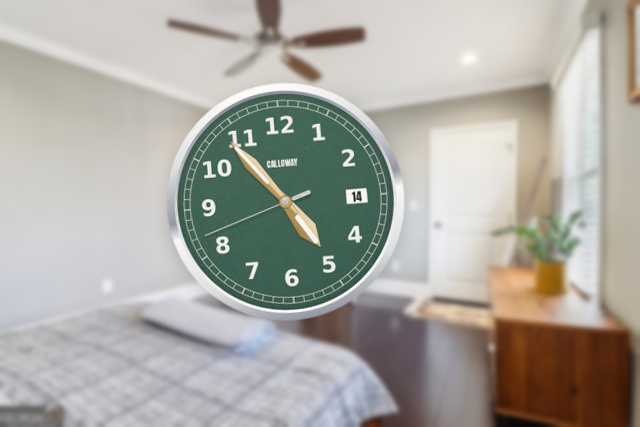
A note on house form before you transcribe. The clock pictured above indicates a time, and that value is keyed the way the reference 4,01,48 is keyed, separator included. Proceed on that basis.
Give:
4,53,42
